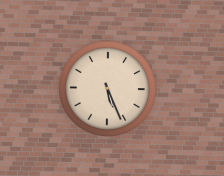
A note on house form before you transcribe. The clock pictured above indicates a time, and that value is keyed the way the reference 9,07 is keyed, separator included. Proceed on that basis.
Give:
5,26
